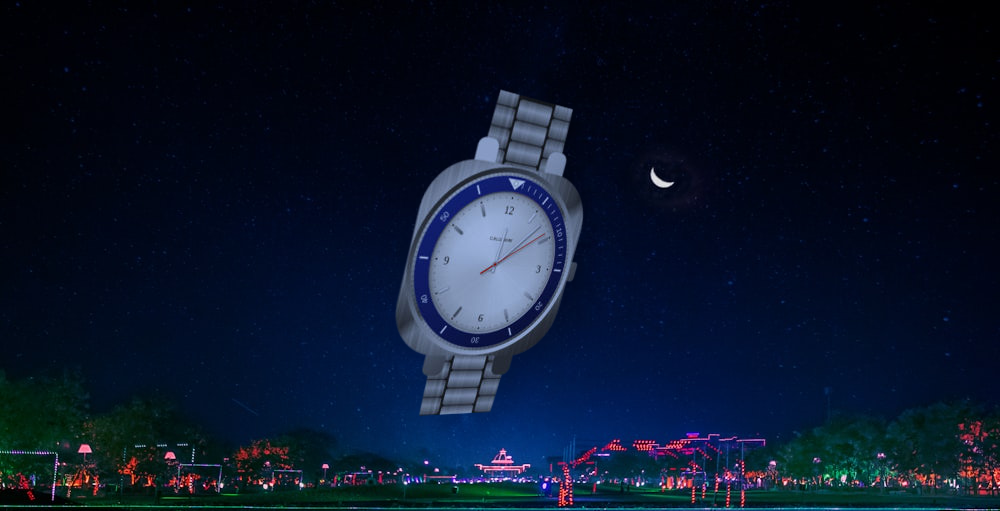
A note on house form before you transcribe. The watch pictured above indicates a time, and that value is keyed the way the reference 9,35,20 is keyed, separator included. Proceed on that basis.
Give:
12,07,09
